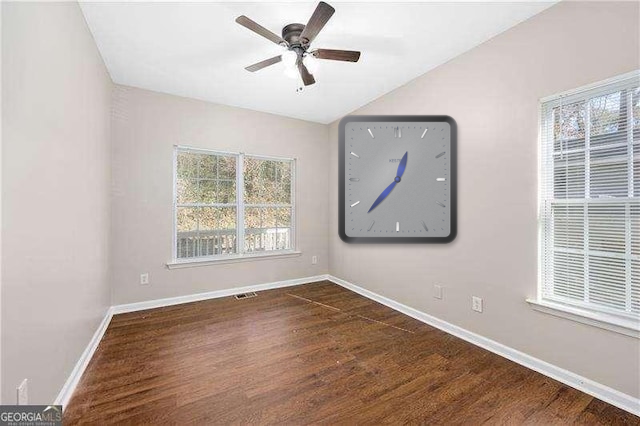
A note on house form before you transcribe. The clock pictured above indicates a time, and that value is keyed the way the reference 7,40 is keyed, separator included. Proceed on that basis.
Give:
12,37
